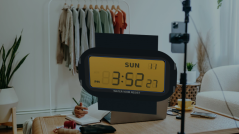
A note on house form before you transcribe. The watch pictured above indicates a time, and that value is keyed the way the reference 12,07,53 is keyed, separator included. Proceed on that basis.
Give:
3,52,27
